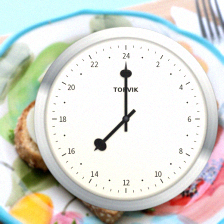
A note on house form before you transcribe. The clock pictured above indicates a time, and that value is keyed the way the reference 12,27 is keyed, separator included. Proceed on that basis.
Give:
15,00
